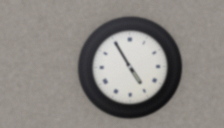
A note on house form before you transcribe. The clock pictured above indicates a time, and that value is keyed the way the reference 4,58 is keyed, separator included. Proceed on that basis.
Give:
4,55
